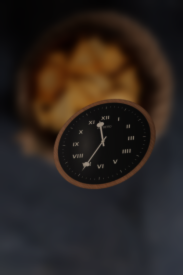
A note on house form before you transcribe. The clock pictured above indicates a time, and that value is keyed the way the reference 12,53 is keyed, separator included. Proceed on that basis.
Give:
11,35
